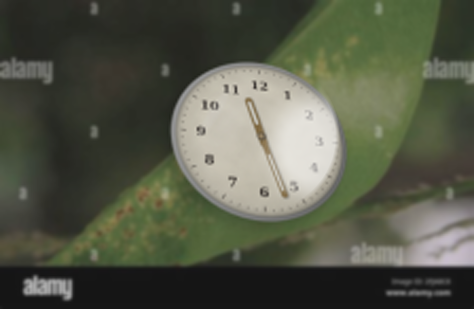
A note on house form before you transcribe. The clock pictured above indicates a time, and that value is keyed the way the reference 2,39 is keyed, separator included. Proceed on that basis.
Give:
11,27
